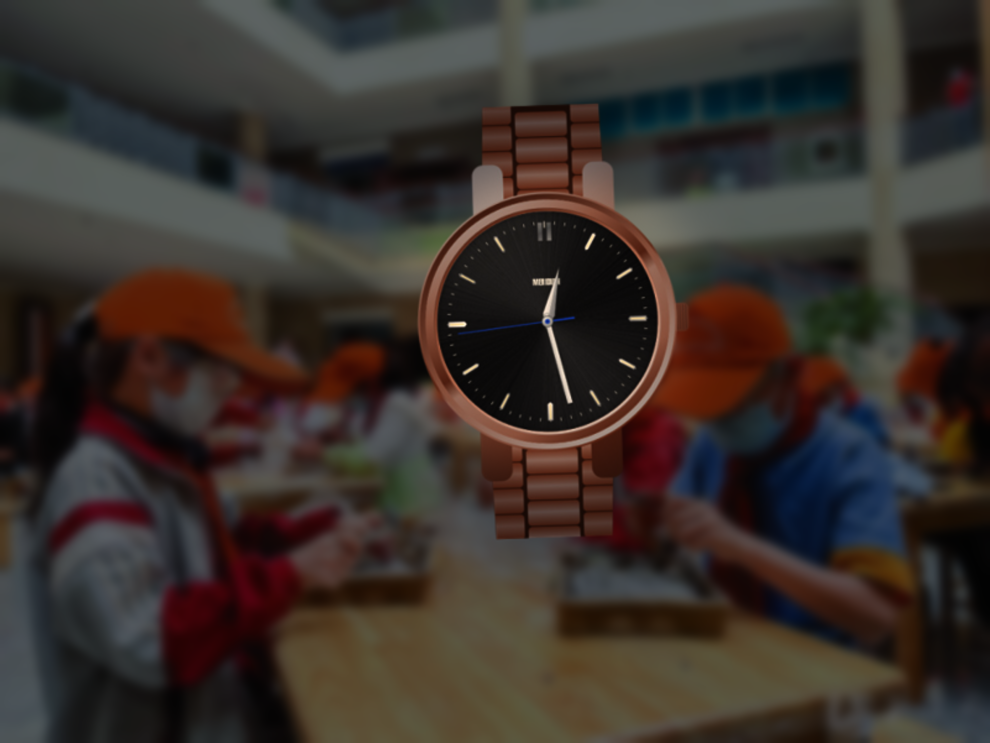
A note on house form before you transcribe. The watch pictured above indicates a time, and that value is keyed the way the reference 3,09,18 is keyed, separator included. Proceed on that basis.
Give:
12,27,44
